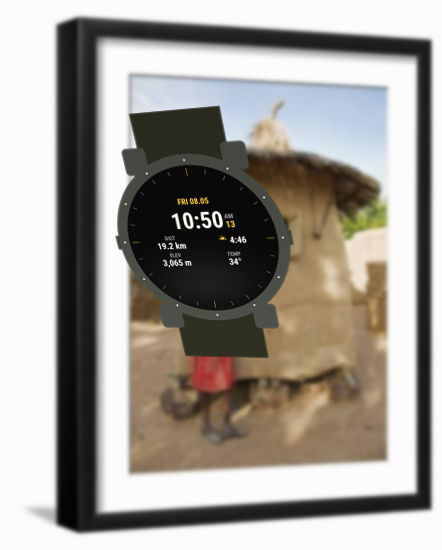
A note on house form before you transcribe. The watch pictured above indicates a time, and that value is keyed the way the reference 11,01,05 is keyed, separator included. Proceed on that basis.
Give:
10,50,13
